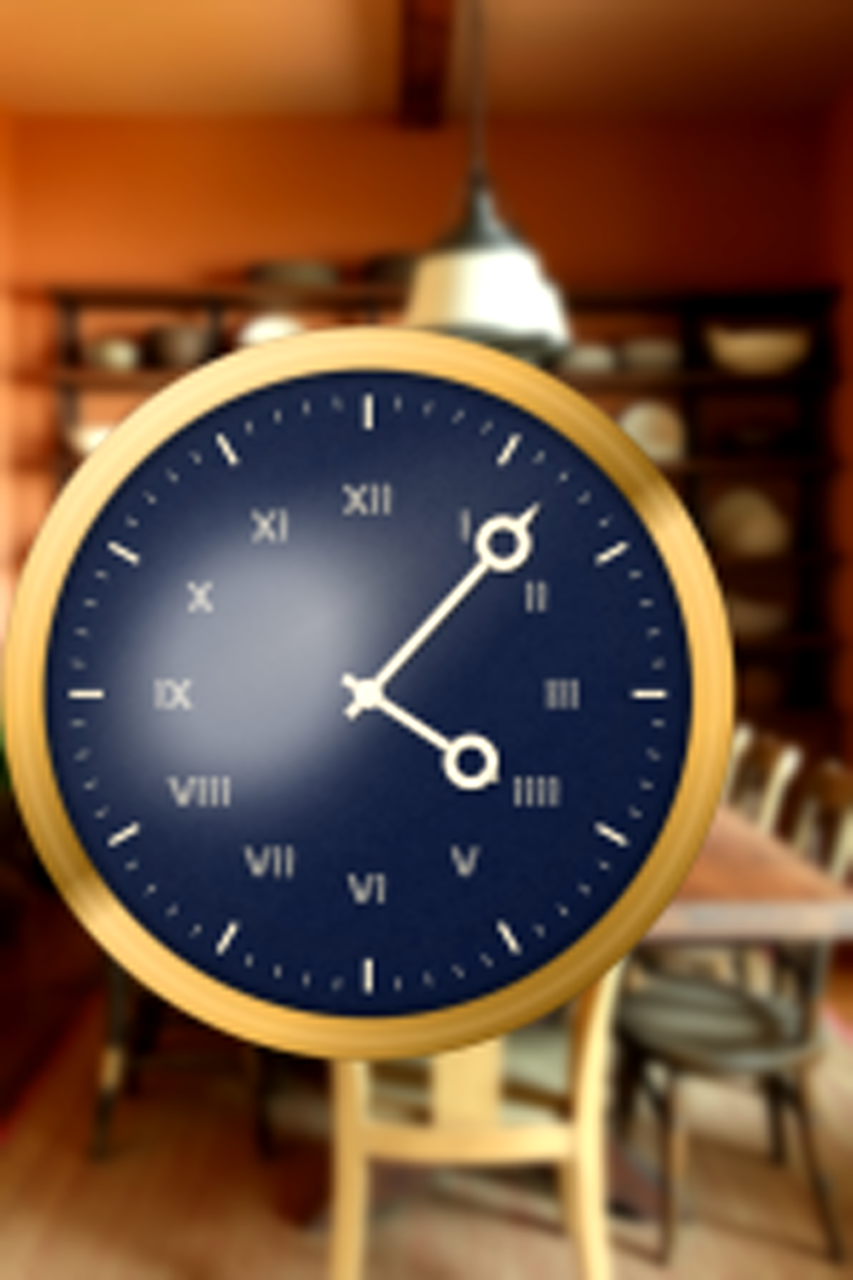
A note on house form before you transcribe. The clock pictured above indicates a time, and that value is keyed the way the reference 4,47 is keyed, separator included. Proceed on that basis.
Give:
4,07
